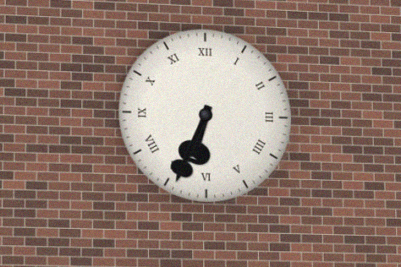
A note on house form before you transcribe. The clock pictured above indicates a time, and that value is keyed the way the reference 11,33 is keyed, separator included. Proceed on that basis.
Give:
6,34
